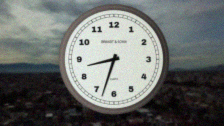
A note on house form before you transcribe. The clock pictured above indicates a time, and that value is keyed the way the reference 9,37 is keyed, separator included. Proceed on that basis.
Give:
8,33
